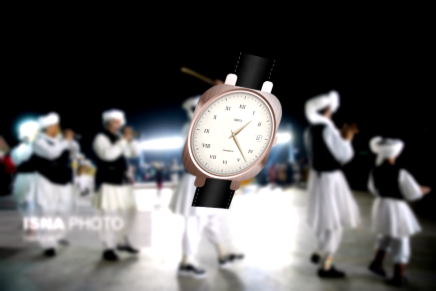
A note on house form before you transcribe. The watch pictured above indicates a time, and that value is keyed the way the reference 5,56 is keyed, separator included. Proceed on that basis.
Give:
1,23
